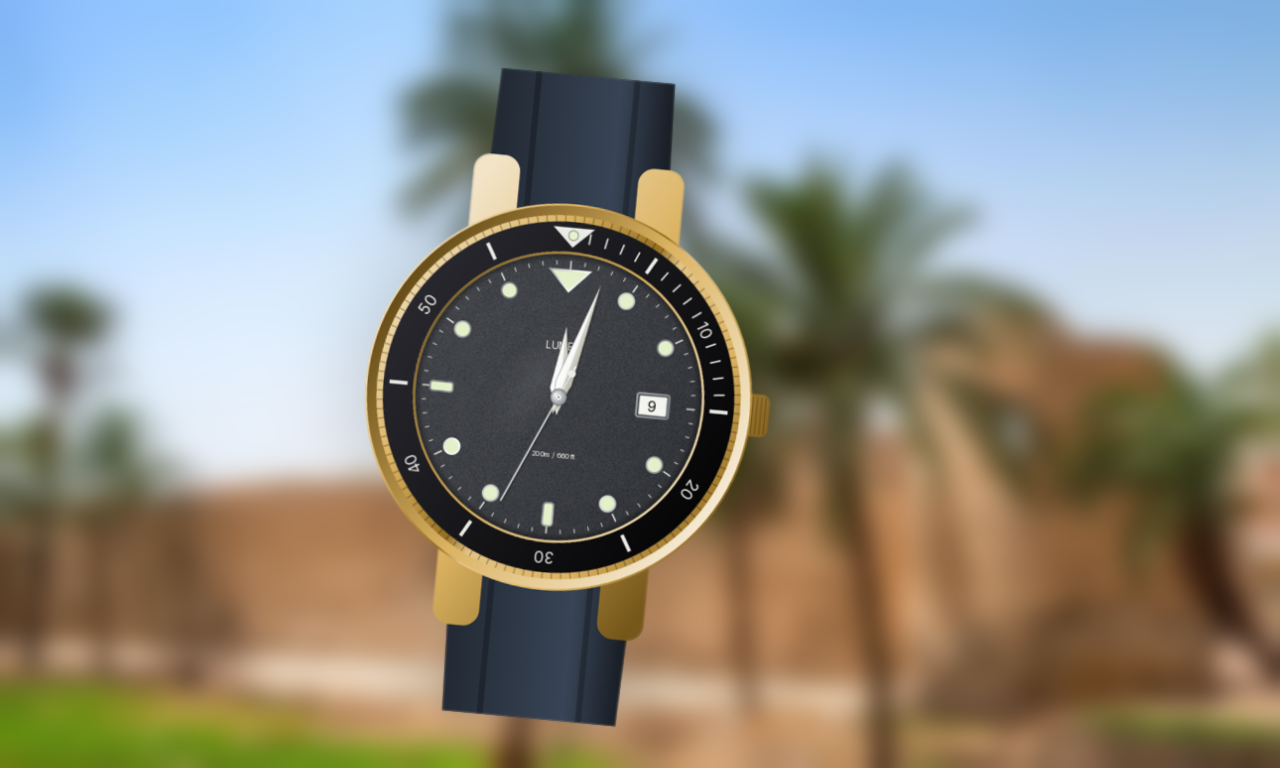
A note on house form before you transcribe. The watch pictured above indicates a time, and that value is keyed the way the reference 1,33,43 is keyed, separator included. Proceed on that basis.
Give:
12,02,34
